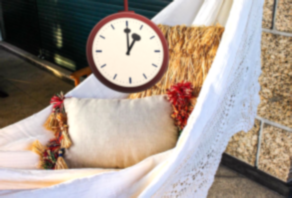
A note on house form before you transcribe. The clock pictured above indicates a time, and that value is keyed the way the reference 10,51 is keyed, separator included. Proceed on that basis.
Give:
1,00
